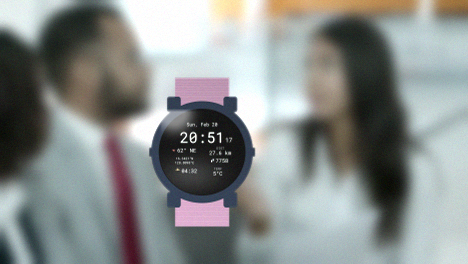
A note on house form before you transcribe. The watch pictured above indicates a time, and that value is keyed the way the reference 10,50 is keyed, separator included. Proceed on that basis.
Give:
20,51
